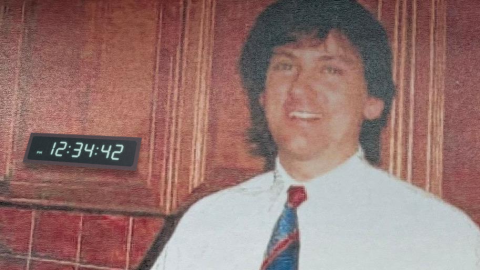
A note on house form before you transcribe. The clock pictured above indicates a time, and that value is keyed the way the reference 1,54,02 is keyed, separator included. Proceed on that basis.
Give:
12,34,42
